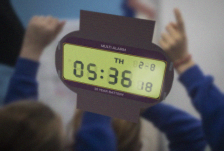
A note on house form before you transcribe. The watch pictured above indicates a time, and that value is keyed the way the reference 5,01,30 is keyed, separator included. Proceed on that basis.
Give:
5,36,18
